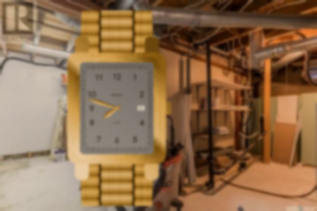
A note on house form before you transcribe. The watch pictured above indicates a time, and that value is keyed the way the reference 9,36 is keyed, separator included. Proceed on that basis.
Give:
7,48
